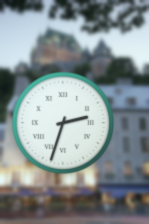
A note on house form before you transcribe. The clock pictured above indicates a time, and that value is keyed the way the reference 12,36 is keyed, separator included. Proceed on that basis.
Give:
2,33
